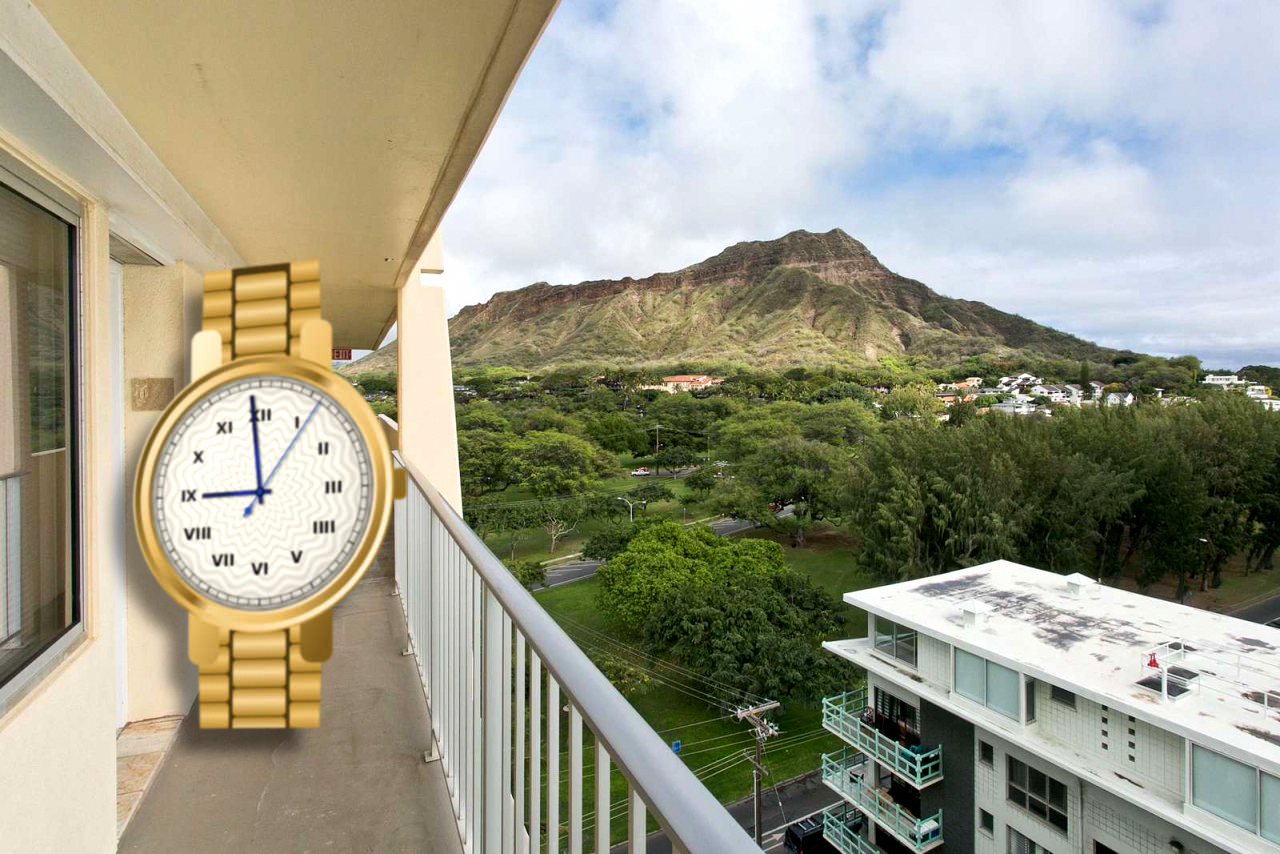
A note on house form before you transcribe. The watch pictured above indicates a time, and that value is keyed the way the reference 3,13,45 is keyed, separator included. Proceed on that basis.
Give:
8,59,06
